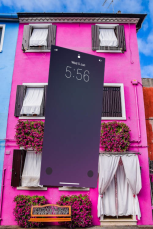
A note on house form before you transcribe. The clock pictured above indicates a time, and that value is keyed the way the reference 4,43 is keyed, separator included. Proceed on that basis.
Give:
5,56
